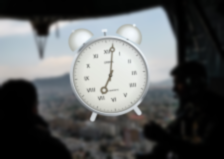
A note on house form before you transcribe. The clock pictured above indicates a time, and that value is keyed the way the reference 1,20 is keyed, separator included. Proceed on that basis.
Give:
7,02
